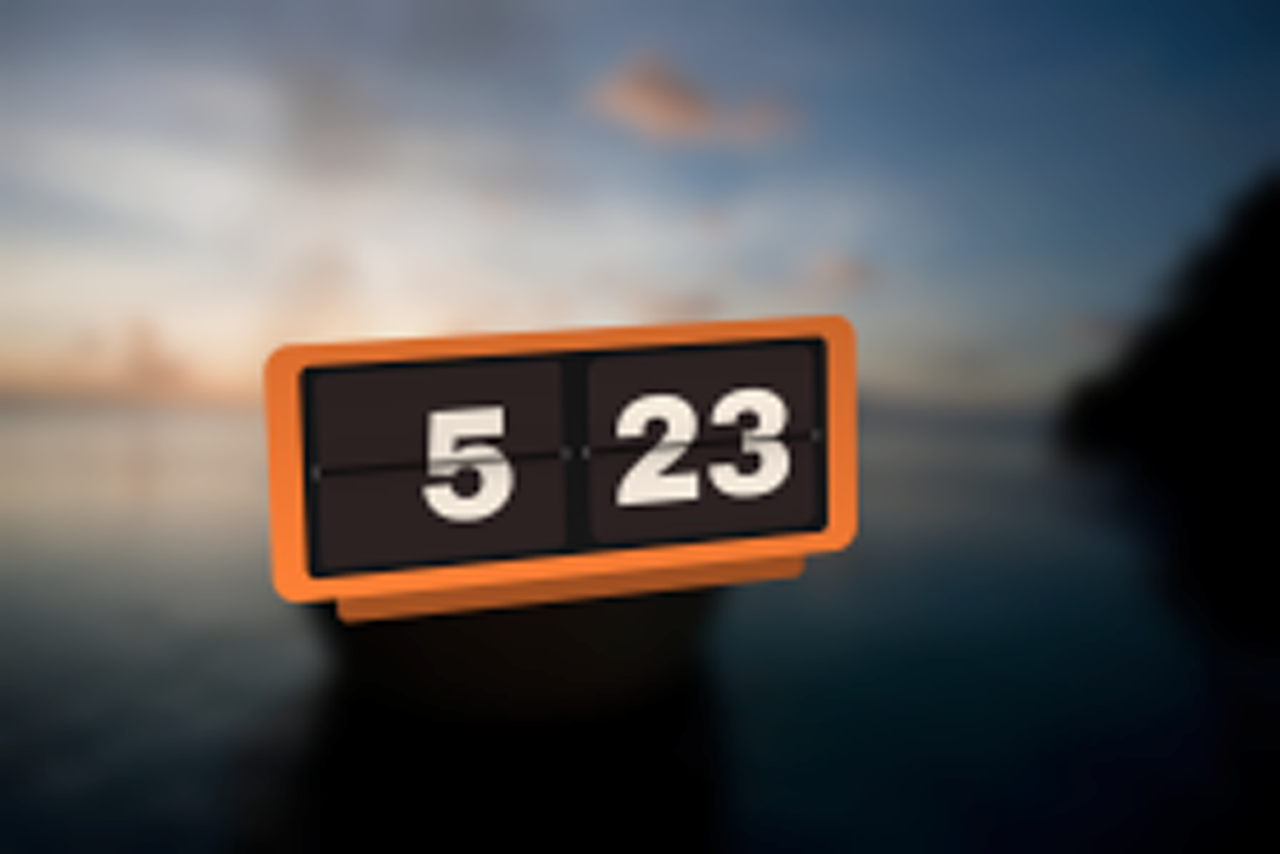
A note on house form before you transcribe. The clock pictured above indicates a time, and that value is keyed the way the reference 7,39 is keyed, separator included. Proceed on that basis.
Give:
5,23
